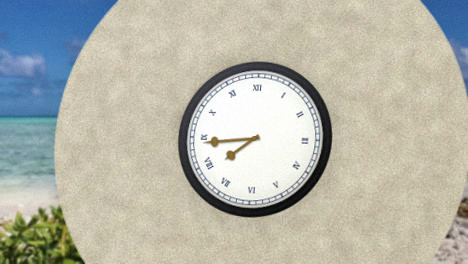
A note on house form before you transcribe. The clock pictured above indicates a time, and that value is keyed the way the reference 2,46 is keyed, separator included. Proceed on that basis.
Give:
7,44
